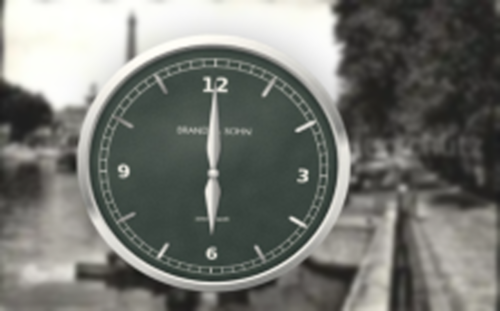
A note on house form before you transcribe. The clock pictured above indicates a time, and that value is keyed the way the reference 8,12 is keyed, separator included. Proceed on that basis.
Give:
6,00
